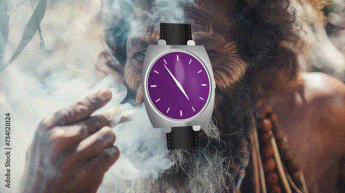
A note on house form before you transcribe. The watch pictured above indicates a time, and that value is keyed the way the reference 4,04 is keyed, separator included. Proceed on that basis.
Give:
4,54
